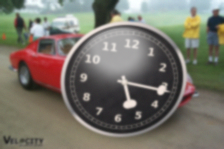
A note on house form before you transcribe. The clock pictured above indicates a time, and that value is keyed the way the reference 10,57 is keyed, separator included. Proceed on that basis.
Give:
5,16
